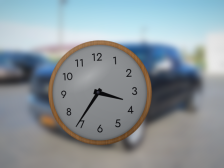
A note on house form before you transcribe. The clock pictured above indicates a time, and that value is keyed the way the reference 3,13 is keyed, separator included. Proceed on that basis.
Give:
3,36
